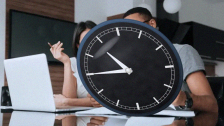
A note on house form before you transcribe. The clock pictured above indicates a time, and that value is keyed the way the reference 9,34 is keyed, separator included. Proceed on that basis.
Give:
10,45
